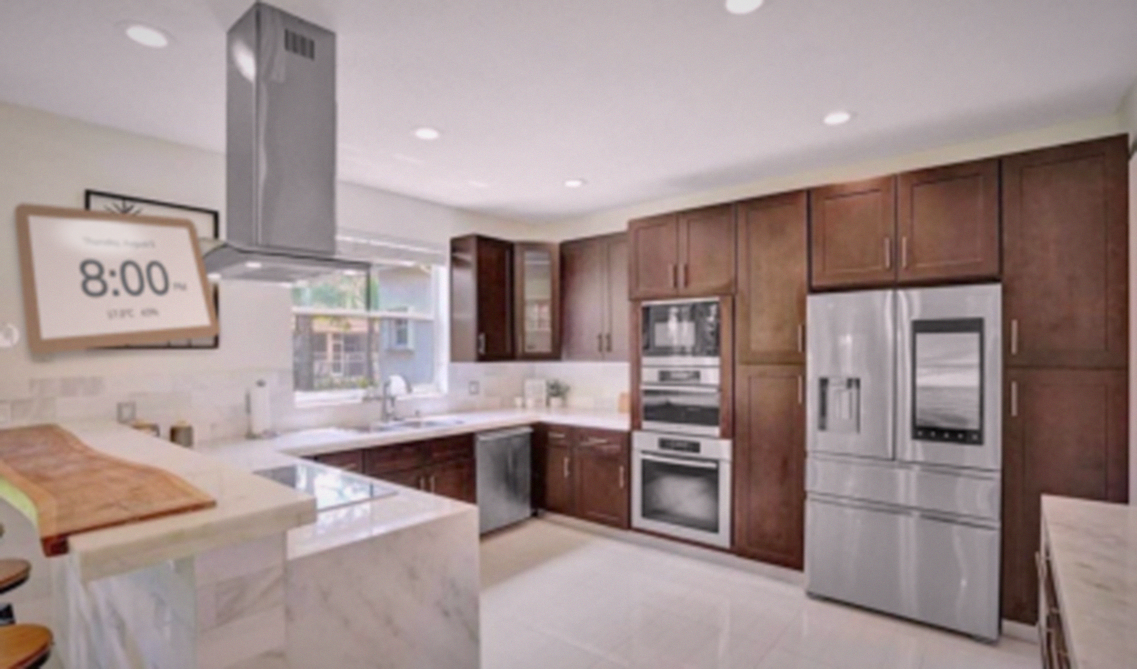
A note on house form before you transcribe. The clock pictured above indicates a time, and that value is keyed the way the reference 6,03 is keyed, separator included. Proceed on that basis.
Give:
8,00
